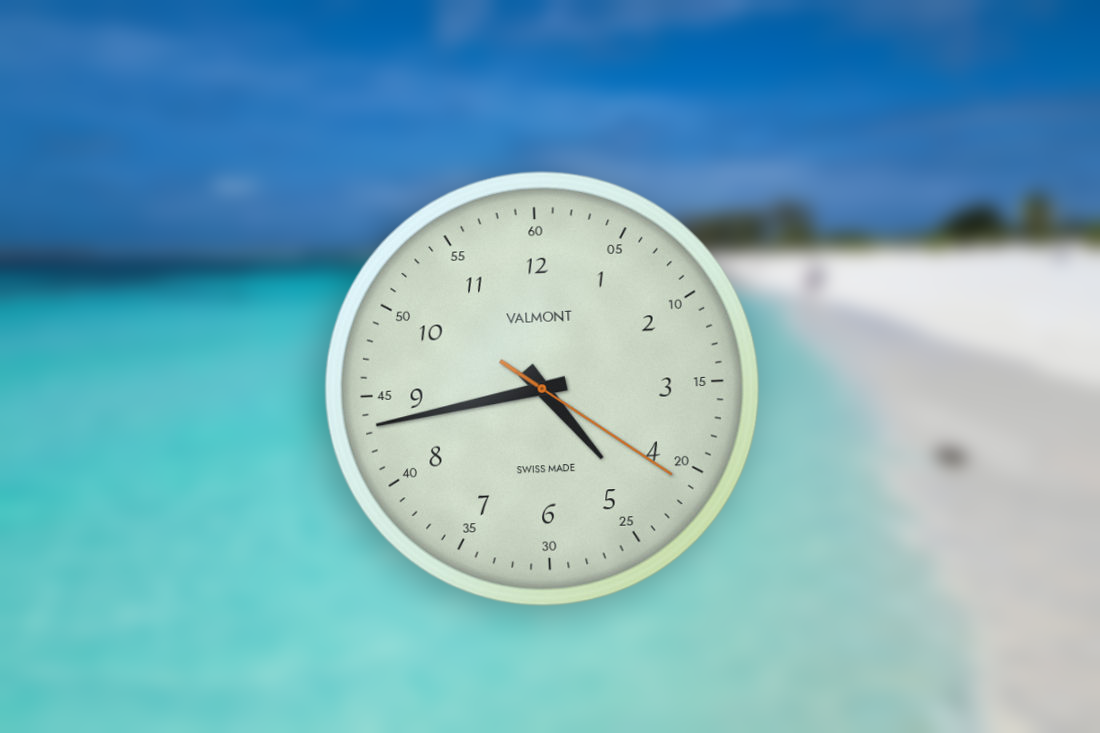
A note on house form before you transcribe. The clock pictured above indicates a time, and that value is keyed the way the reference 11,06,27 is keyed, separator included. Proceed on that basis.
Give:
4,43,21
